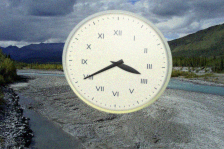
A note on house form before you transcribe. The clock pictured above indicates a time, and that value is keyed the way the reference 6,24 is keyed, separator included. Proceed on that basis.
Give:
3,40
